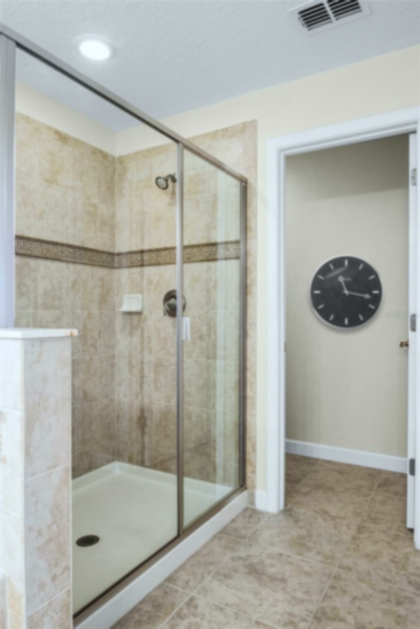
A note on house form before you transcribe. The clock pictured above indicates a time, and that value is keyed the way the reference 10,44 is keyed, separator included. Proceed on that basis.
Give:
11,17
